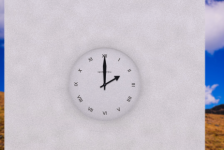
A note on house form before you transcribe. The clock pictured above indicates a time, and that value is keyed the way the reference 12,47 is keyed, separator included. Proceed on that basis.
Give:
2,00
